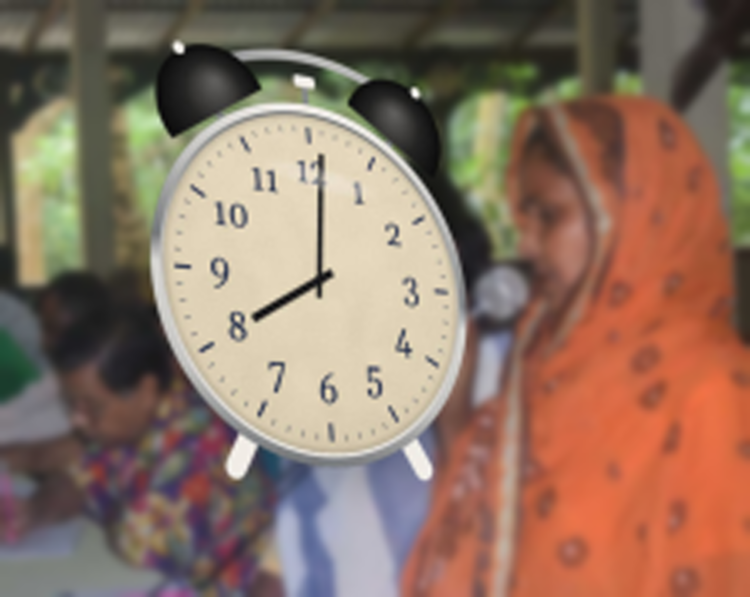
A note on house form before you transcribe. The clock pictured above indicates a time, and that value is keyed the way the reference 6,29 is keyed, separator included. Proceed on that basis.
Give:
8,01
